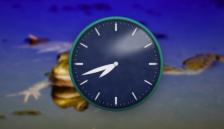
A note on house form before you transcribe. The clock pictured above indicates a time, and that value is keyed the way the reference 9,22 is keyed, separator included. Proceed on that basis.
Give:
7,42
